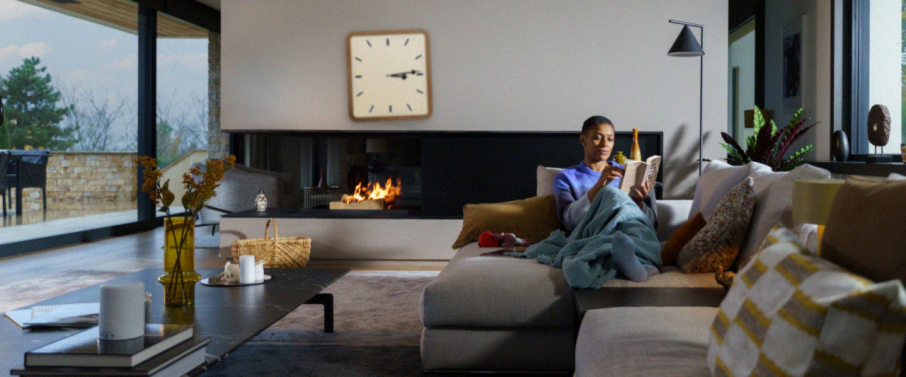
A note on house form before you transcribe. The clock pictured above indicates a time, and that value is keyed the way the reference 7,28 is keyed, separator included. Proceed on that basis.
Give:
3,14
